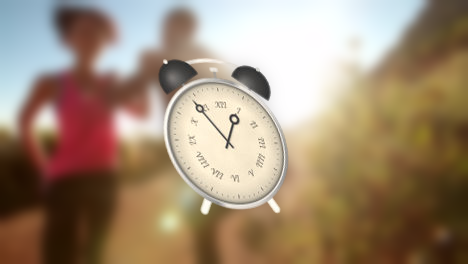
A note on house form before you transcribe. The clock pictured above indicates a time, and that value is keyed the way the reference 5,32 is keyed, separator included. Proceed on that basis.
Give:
12,54
